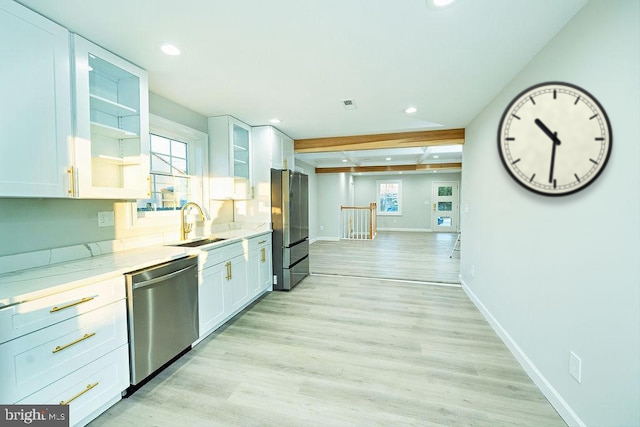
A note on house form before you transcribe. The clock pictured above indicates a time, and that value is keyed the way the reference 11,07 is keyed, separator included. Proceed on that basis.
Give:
10,31
